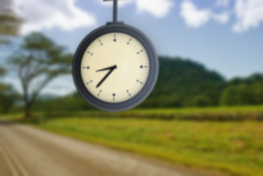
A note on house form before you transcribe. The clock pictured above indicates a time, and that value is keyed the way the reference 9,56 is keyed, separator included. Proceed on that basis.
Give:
8,37
